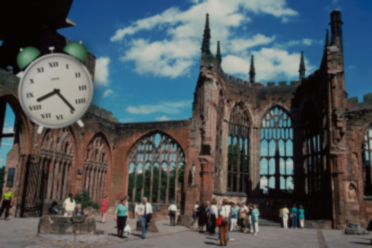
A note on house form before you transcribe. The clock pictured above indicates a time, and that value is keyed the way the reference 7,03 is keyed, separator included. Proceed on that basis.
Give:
8,24
